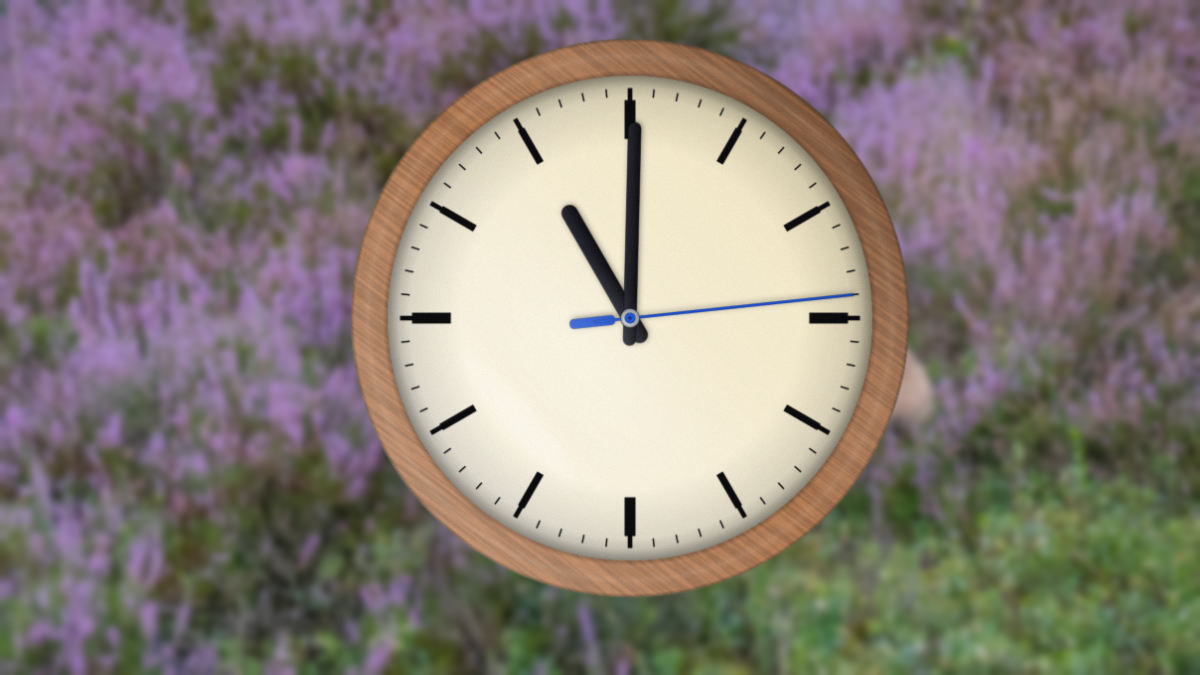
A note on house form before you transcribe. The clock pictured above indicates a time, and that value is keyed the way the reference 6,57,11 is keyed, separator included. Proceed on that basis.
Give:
11,00,14
